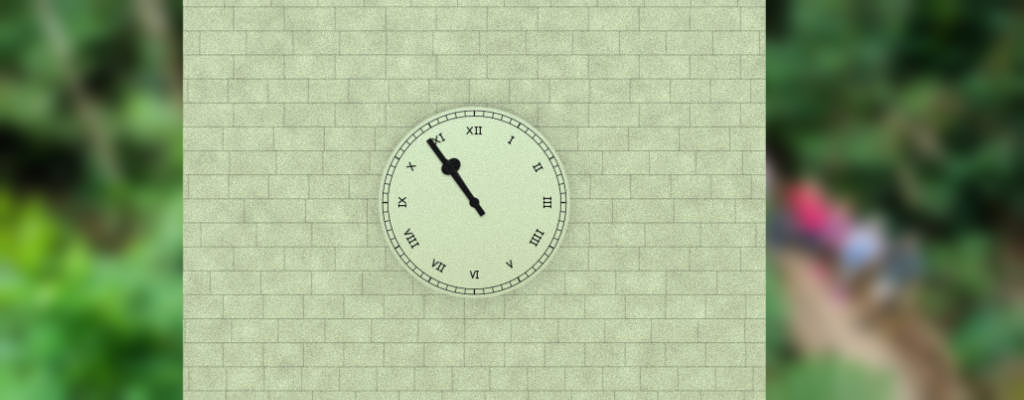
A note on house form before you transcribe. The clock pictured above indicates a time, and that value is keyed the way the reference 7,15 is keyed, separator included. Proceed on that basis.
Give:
10,54
